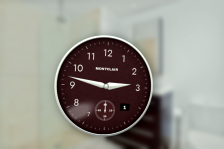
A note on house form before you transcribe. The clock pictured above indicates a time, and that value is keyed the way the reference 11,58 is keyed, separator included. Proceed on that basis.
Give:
2,47
